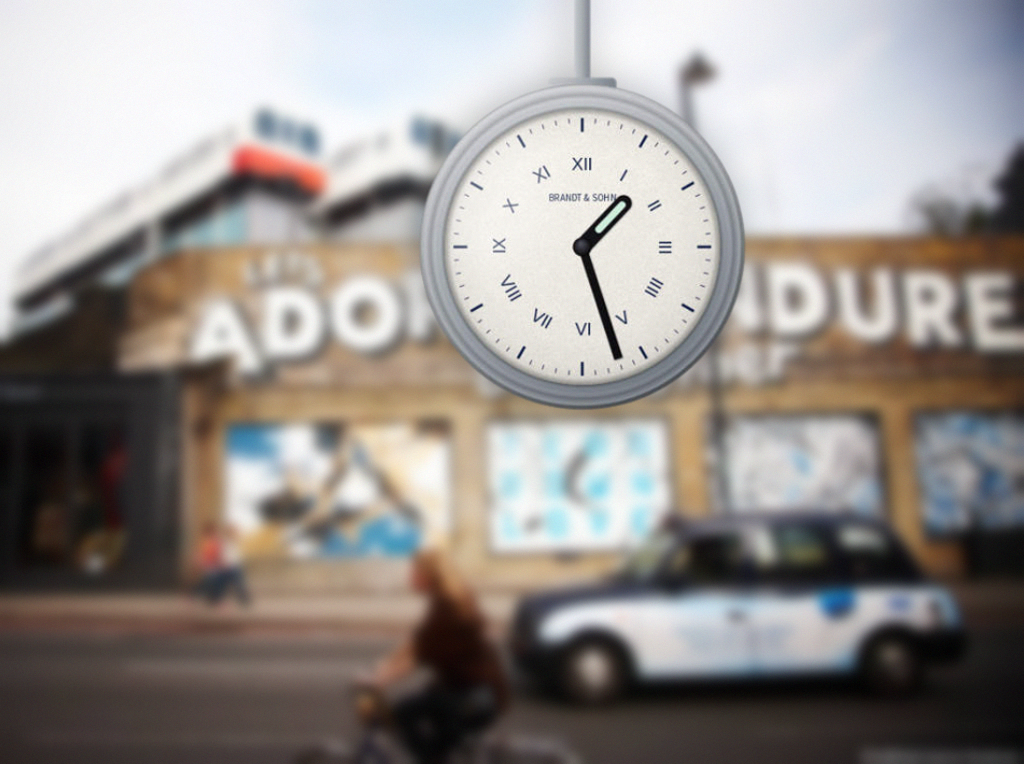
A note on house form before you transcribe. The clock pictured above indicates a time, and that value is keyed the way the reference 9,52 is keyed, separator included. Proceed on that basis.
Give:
1,27
